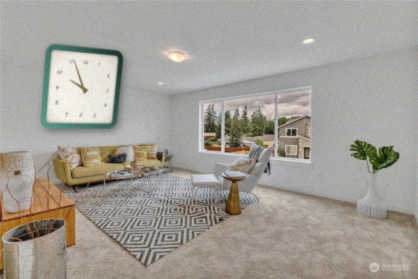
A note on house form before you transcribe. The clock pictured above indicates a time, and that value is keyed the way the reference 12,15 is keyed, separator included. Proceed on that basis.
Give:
9,56
